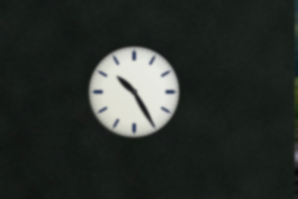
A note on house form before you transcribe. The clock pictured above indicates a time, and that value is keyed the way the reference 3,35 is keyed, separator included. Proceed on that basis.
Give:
10,25
